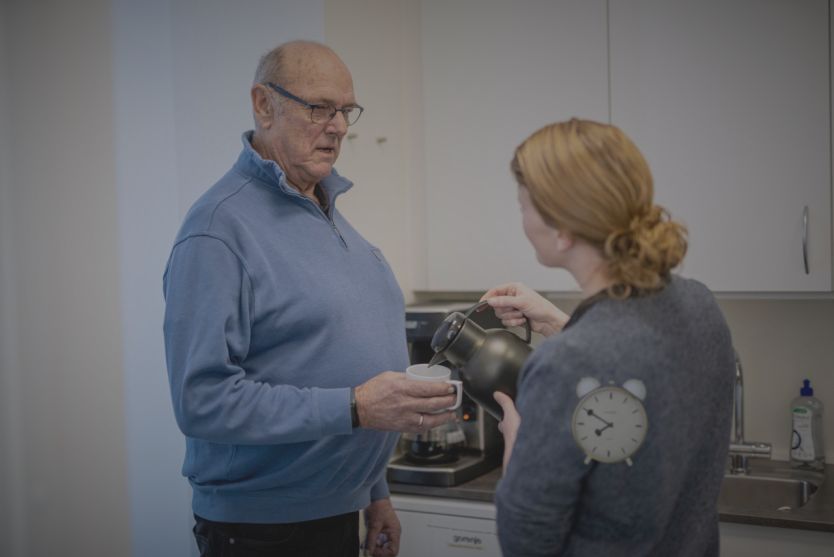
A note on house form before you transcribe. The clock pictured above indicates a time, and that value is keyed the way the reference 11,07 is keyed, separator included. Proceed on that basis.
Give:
7,50
